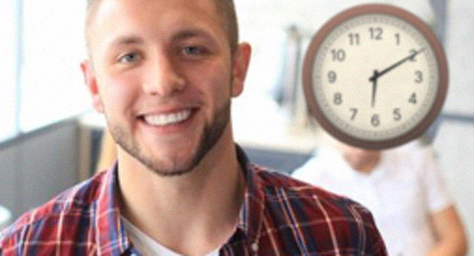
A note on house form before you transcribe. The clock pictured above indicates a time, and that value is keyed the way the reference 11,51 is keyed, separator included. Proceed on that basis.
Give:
6,10
